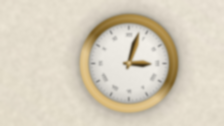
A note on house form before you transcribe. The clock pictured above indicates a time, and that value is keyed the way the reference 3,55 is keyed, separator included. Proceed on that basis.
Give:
3,03
